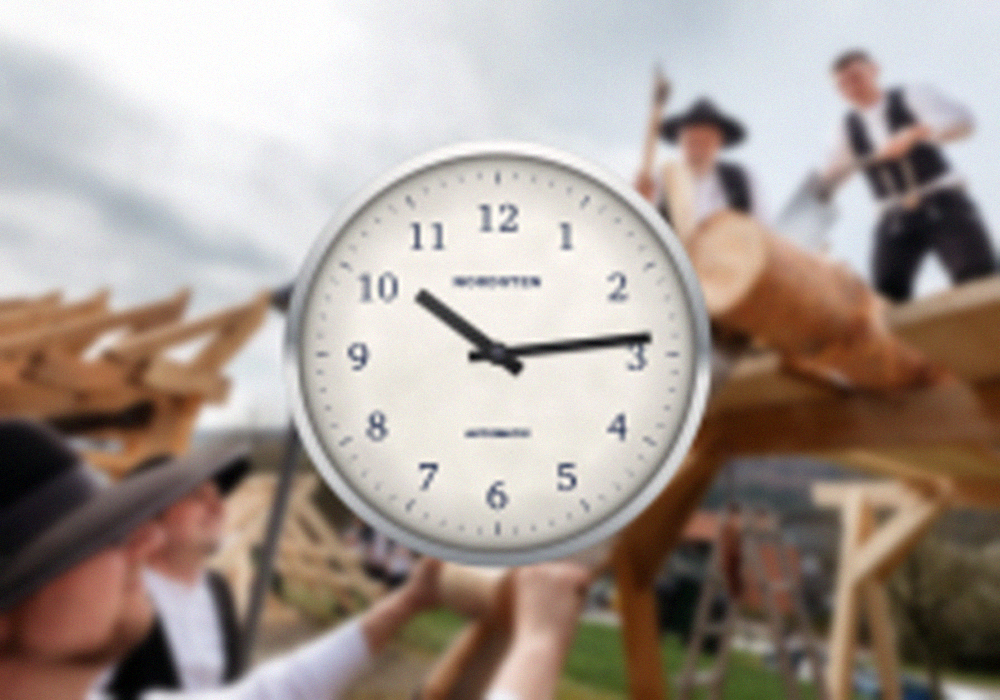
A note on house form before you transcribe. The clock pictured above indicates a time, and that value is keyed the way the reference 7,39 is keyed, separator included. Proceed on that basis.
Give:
10,14
